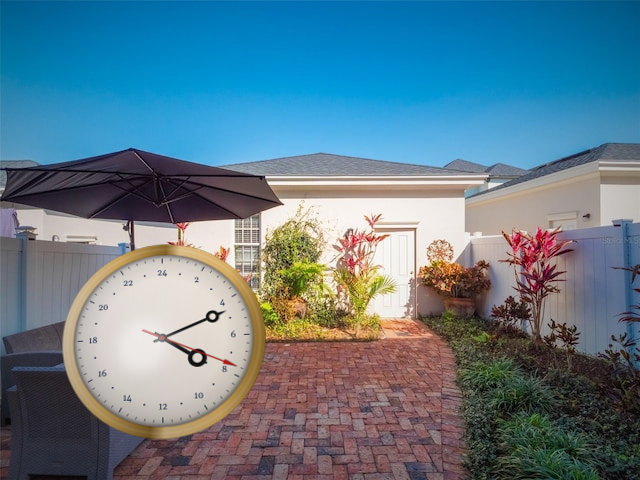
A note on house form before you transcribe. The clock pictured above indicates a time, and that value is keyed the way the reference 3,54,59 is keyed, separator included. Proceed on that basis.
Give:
8,11,19
